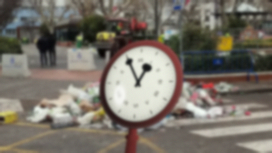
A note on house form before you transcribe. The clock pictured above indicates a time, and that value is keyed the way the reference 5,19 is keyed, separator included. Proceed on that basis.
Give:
12,55
